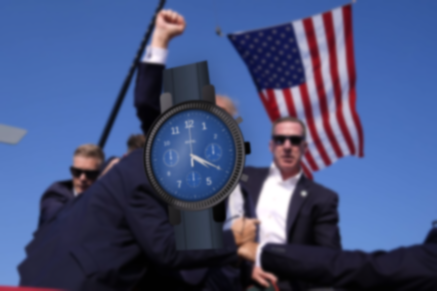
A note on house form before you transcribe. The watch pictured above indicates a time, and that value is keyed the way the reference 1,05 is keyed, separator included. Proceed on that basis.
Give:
4,20
